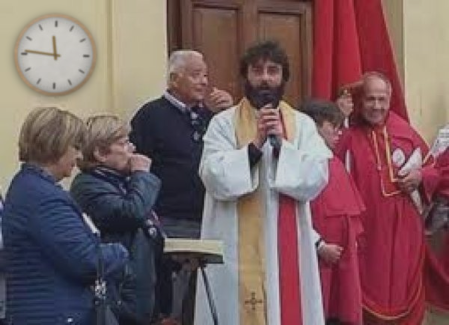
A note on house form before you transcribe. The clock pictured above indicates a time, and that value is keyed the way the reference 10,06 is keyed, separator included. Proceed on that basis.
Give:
11,46
